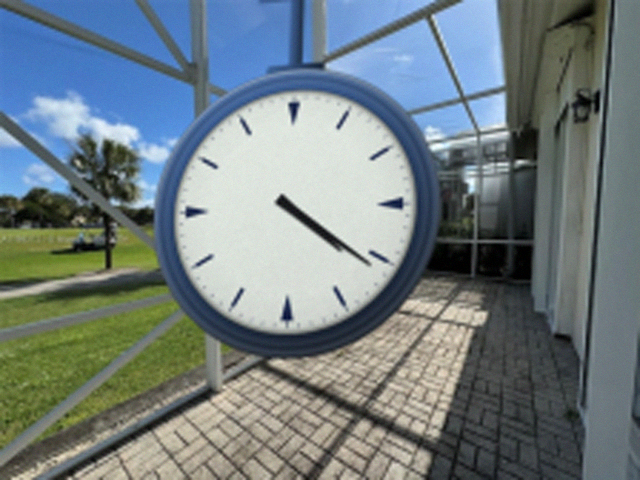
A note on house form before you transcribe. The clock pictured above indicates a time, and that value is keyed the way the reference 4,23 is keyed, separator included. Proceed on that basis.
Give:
4,21
